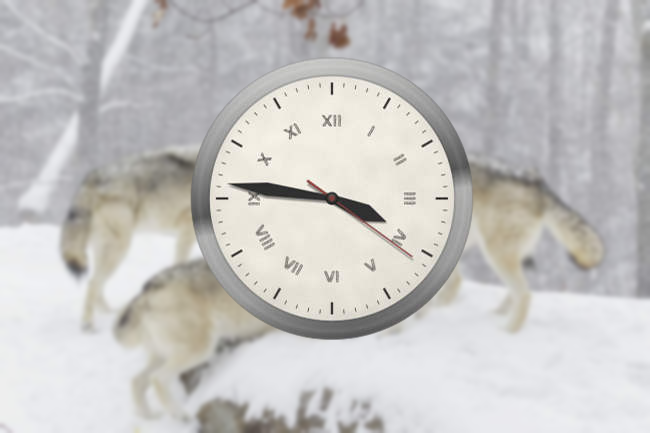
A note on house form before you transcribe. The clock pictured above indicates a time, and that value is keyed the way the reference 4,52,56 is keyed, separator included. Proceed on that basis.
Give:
3,46,21
